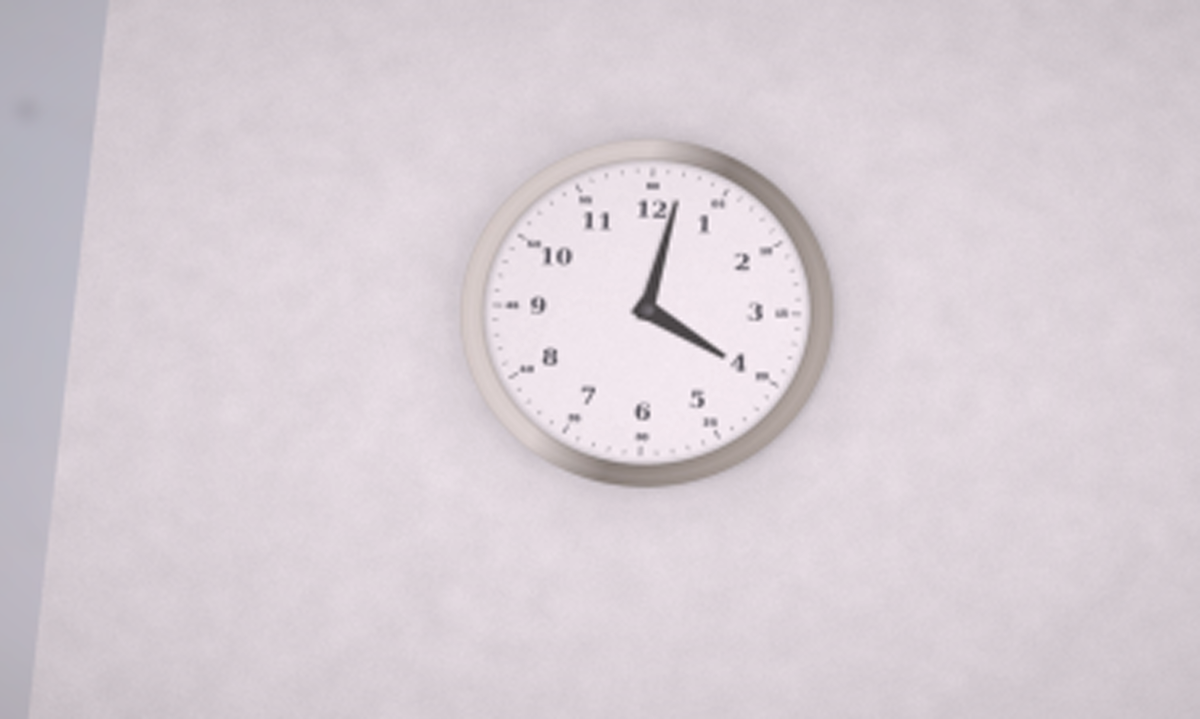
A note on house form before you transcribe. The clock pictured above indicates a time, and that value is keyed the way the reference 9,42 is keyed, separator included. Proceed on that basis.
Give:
4,02
